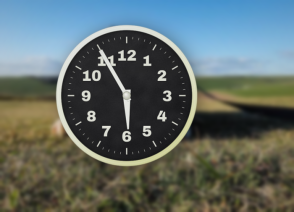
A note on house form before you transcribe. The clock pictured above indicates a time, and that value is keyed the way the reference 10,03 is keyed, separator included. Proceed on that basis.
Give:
5,55
